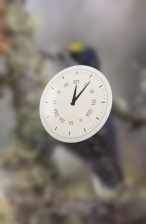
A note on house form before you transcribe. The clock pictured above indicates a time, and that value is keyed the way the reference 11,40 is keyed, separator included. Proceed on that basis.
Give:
12,06
